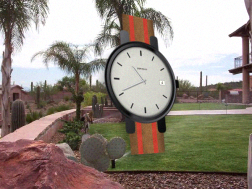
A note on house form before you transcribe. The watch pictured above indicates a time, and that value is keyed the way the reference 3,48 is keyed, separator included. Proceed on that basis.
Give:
10,41
